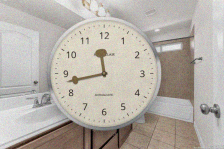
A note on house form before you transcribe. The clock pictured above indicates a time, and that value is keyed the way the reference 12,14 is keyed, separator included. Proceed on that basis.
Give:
11,43
